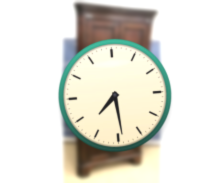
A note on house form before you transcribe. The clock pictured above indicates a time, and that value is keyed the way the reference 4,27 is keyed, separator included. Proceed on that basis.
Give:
7,29
